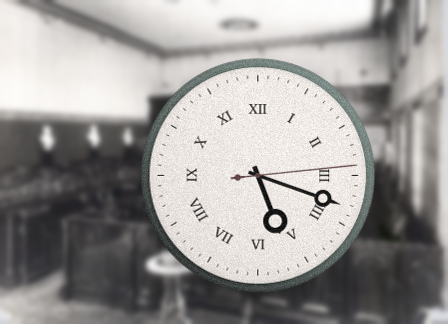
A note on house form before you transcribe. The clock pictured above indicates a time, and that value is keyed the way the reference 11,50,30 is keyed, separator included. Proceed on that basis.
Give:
5,18,14
